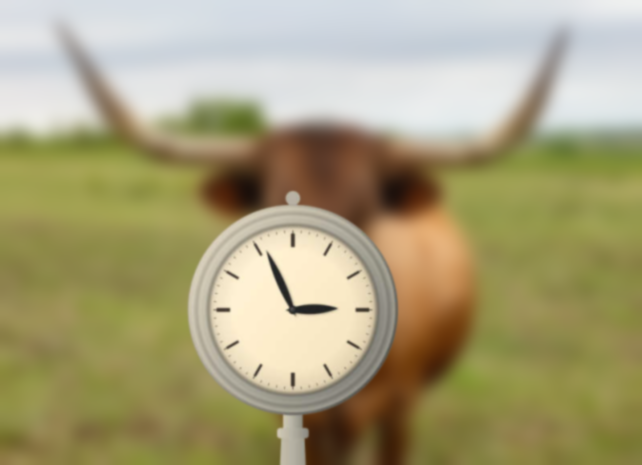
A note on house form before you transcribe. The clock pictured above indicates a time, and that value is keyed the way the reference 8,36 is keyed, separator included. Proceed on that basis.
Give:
2,56
